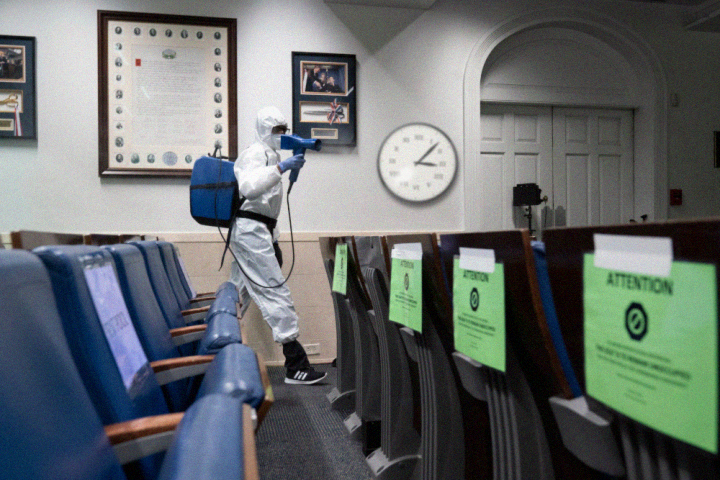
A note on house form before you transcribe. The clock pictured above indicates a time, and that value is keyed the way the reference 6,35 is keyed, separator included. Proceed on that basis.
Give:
3,07
